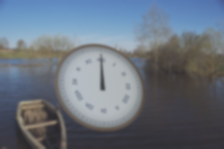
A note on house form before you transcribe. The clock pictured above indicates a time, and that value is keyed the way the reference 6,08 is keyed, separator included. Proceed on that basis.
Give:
12,00
